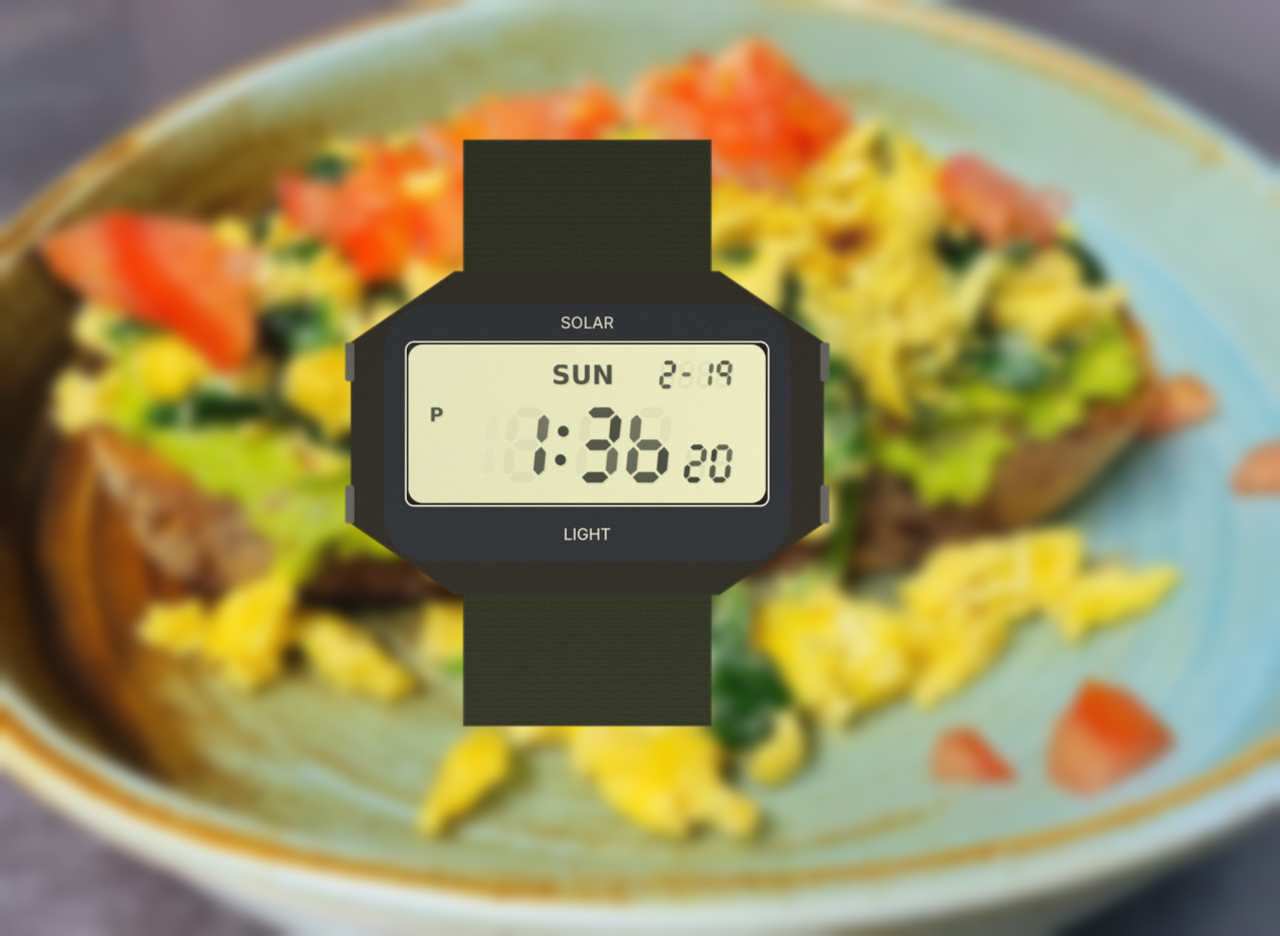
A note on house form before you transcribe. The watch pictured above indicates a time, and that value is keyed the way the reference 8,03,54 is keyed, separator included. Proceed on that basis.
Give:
1,36,20
